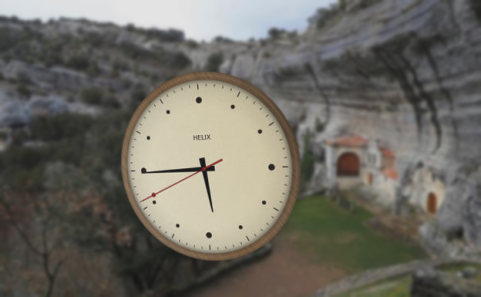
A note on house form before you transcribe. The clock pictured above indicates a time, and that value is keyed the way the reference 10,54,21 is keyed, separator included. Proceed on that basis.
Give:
5,44,41
